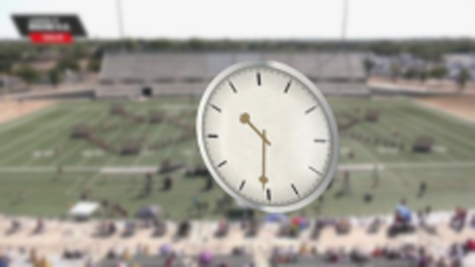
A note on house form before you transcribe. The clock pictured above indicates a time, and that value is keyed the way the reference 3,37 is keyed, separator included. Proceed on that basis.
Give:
10,31
